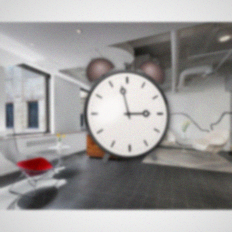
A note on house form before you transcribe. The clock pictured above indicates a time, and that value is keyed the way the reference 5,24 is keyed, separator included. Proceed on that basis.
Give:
2,58
